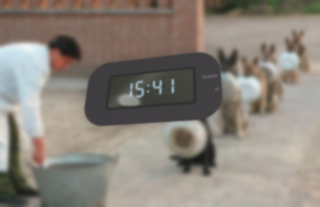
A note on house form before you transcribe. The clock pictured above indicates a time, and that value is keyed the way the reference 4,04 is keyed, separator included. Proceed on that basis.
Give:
15,41
